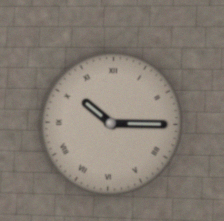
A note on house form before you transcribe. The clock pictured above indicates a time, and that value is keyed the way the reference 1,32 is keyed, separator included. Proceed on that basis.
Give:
10,15
